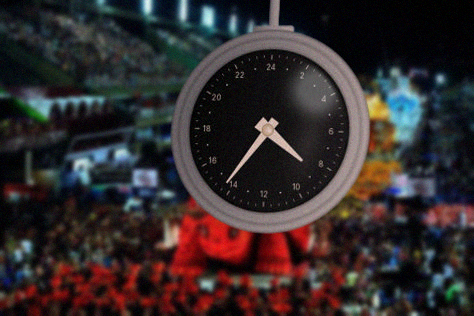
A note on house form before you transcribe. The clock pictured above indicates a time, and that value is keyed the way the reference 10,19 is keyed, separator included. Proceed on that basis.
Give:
8,36
